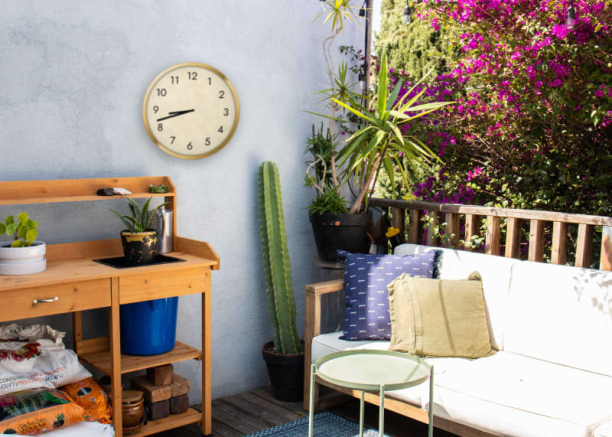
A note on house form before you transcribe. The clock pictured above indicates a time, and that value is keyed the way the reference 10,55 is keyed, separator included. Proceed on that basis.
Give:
8,42
